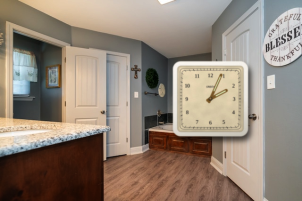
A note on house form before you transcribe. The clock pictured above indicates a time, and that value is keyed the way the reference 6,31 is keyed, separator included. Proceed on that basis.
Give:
2,04
